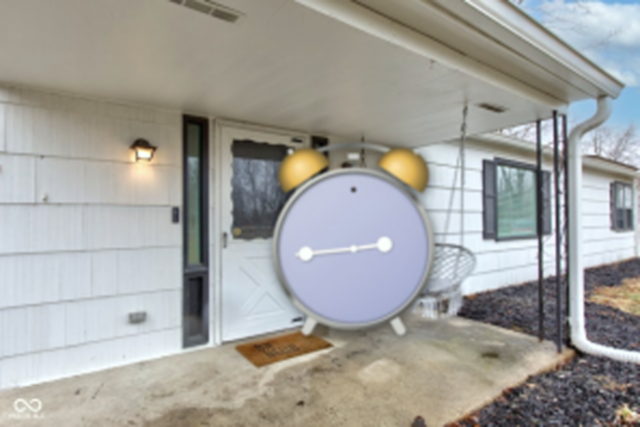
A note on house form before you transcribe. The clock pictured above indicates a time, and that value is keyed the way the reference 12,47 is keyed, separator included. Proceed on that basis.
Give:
2,44
